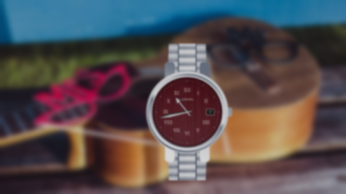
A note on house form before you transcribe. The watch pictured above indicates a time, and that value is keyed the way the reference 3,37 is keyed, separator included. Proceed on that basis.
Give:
10,43
